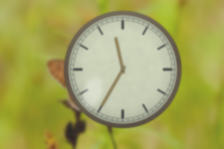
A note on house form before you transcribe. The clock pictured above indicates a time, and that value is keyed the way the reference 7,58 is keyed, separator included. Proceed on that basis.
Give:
11,35
